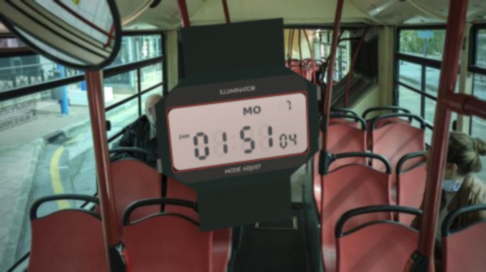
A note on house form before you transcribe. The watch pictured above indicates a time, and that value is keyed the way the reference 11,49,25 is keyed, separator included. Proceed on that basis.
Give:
1,51,04
